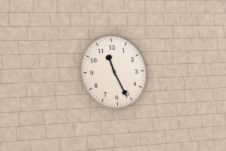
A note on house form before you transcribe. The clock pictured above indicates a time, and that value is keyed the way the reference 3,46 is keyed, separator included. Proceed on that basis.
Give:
11,26
